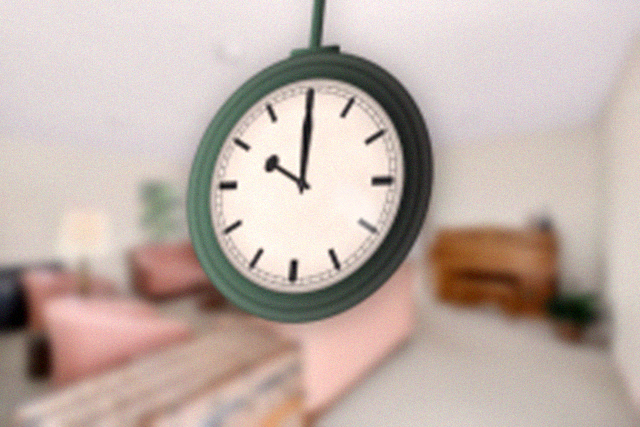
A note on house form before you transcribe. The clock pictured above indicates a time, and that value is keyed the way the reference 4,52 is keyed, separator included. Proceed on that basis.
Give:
10,00
